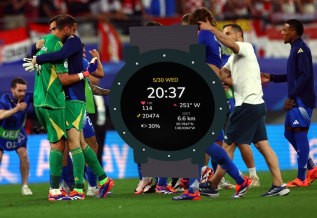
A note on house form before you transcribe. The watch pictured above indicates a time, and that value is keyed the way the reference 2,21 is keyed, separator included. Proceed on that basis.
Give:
20,37
